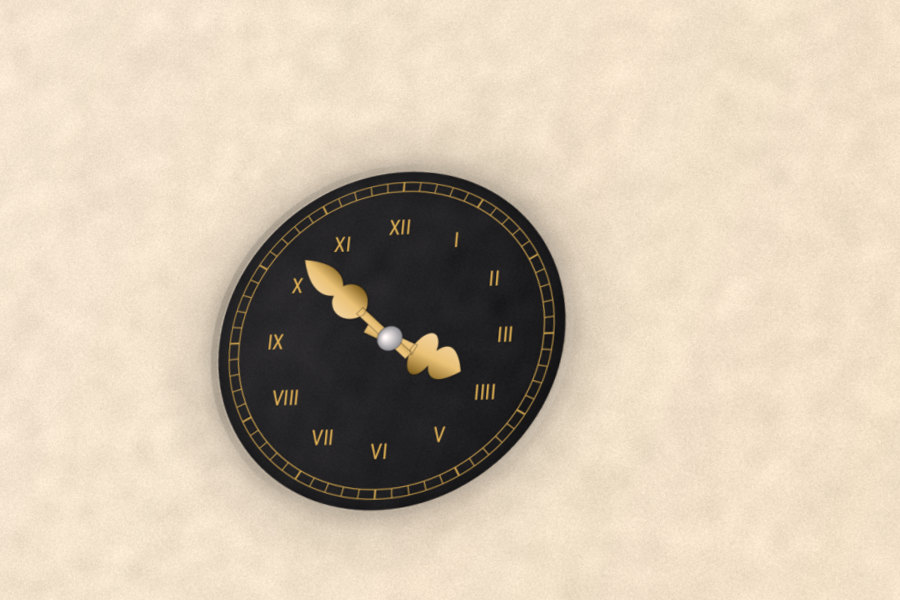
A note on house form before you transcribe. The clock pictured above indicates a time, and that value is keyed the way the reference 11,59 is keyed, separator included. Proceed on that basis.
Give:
3,52
